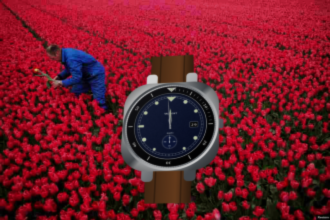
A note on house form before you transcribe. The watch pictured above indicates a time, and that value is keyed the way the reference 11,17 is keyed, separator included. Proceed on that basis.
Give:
11,59
